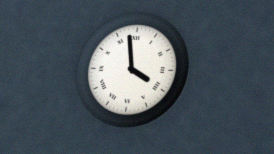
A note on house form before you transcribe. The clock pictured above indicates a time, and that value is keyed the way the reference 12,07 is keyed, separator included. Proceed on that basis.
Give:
3,58
